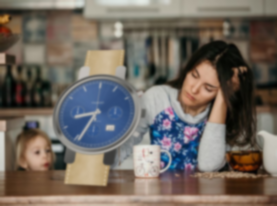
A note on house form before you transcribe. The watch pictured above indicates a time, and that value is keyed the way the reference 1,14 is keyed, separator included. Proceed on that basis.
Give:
8,34
